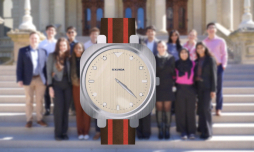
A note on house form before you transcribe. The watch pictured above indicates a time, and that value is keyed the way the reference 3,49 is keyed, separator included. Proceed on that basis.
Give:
4,22
